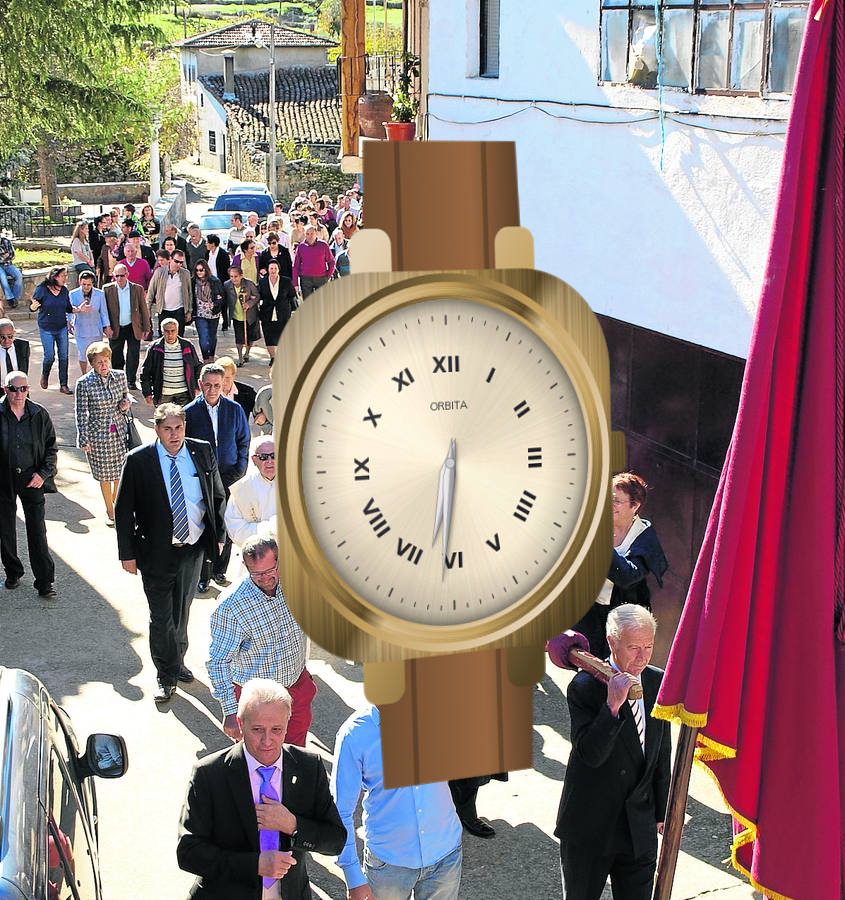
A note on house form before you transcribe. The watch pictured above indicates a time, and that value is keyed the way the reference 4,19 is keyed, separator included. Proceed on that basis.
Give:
6,31
